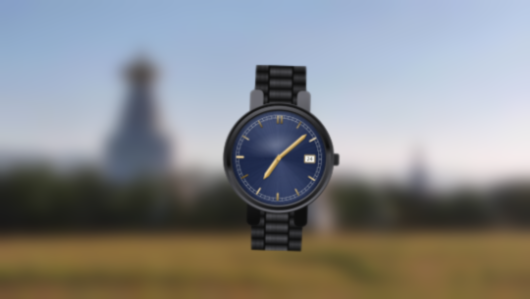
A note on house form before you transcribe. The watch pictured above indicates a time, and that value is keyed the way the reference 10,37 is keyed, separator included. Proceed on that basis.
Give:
7,08
